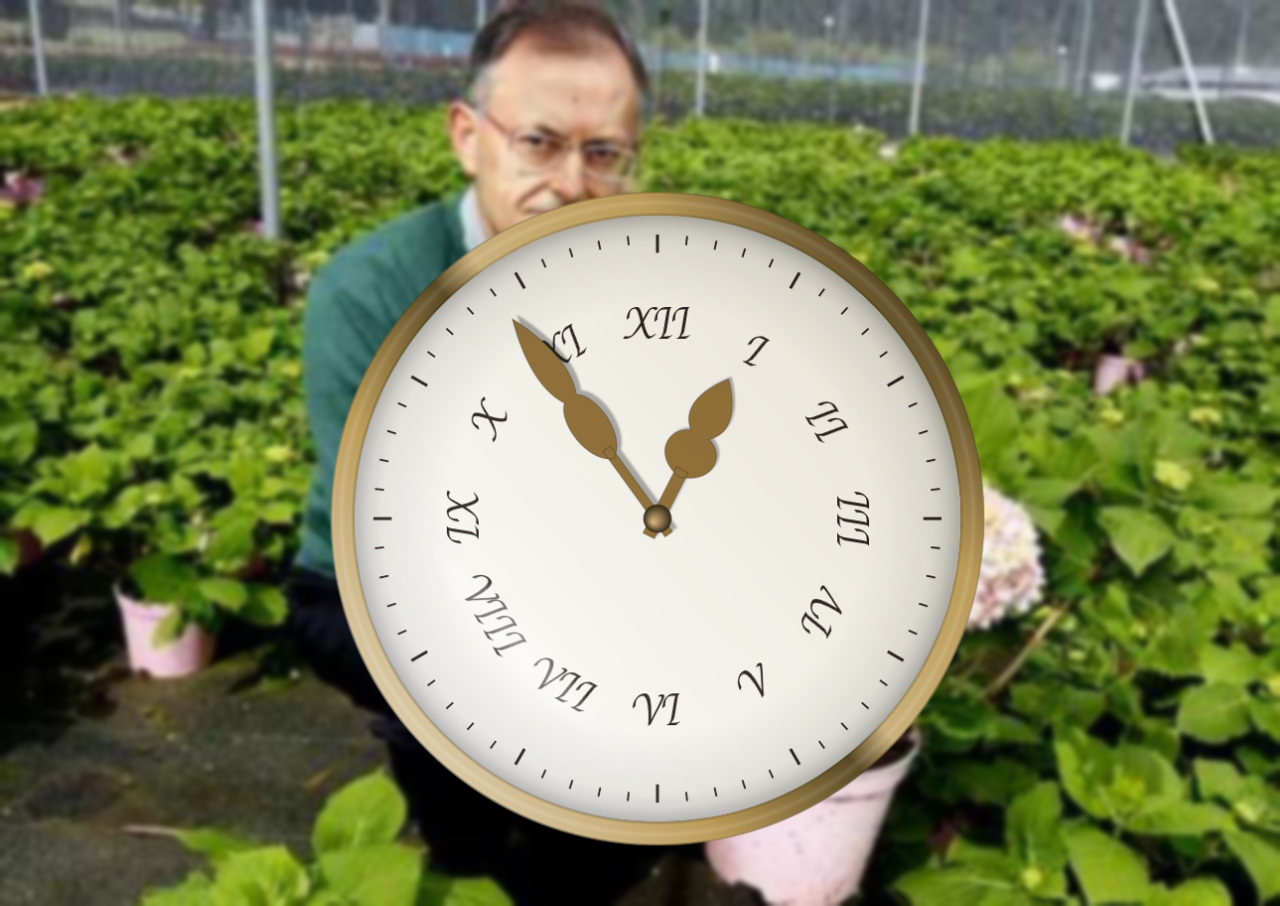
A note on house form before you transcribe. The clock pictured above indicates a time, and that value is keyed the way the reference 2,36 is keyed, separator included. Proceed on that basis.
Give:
12,54
